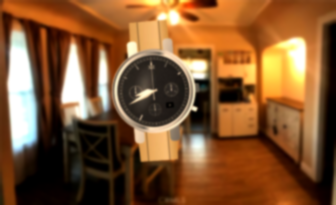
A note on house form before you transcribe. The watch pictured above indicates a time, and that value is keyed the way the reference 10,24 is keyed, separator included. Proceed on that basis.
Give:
8,41
